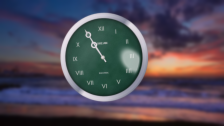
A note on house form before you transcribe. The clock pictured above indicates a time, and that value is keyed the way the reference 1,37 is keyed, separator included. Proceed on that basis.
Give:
10,55
